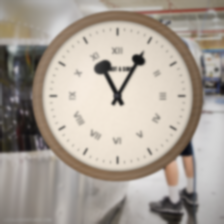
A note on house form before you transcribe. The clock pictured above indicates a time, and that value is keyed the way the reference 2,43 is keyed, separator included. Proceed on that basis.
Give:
11,05
